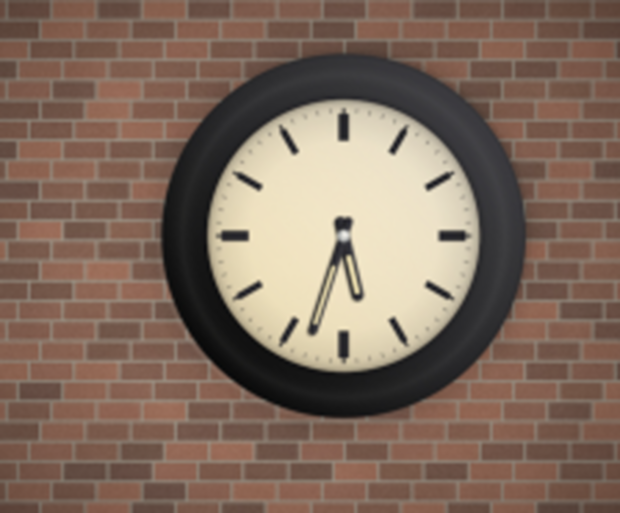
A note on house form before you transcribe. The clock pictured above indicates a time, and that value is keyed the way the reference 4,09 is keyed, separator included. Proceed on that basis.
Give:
5,33
